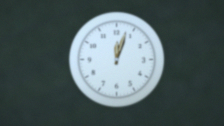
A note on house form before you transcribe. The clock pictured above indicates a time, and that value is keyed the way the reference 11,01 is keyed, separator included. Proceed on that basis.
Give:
12,03
